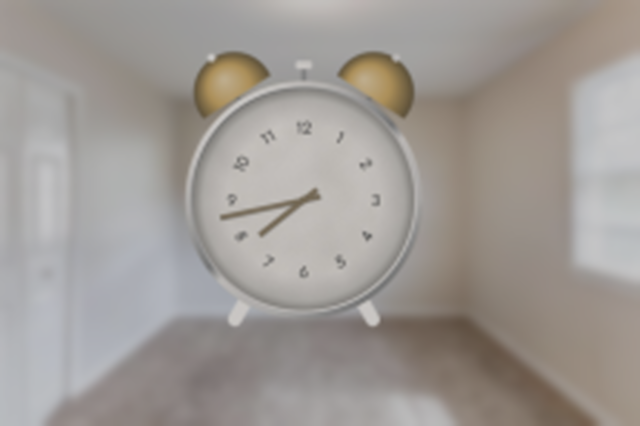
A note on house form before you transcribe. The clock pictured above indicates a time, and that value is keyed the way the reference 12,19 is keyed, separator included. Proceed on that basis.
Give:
7,43
